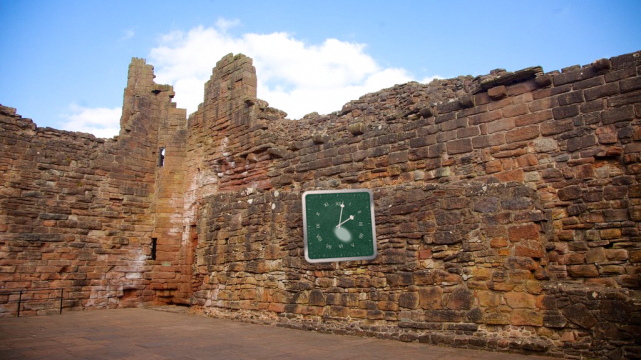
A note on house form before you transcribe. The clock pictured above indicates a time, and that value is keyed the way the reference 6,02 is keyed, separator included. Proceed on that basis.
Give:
2,02
